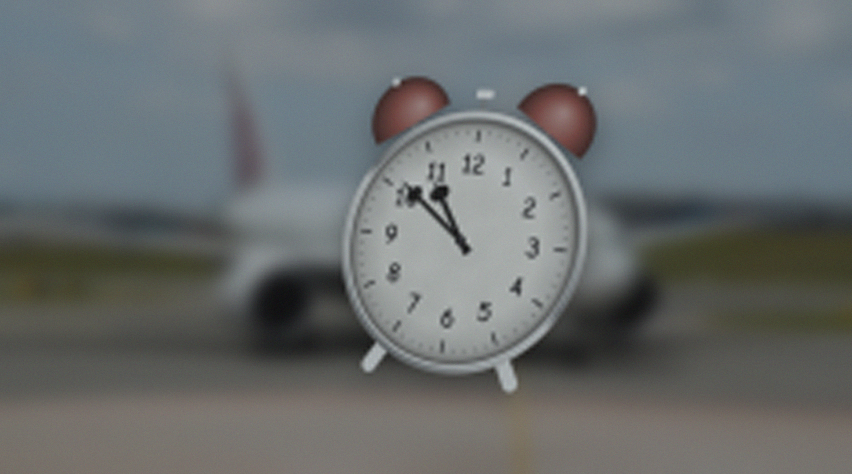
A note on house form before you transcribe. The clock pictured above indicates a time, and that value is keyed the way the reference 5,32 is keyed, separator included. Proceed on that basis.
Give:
10,51
